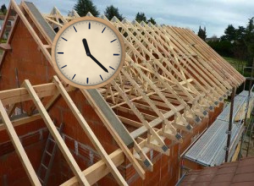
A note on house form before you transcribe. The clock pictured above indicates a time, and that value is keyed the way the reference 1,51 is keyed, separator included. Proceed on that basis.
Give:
11,22
